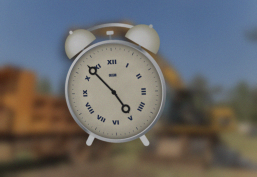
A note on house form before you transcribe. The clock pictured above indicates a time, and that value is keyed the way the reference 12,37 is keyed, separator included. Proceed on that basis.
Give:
4,53
